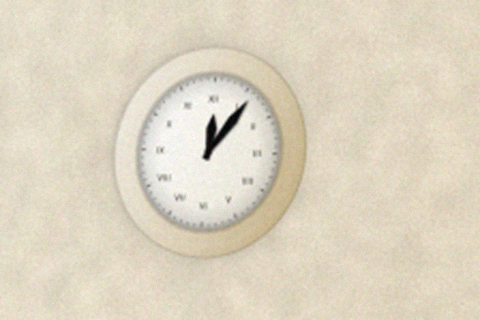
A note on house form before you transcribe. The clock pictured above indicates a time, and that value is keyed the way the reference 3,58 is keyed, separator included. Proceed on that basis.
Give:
12,06
